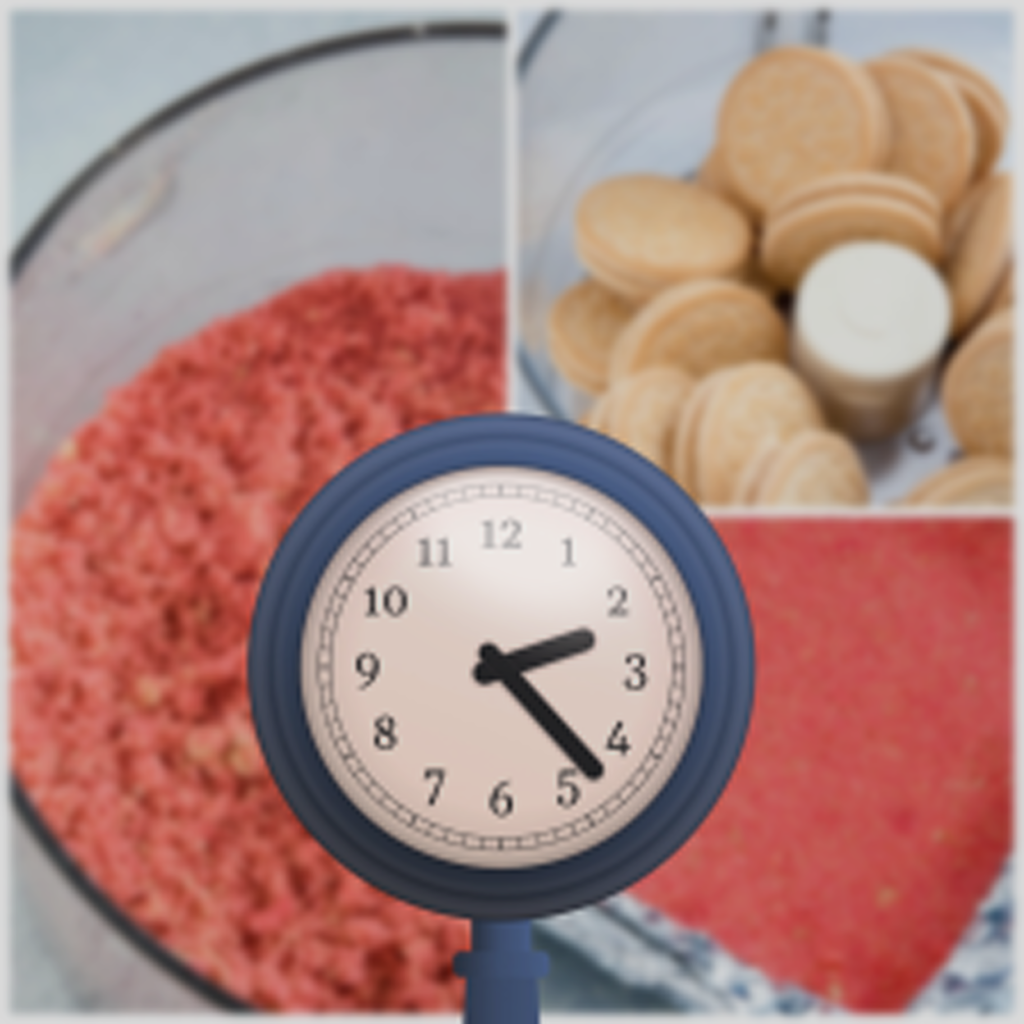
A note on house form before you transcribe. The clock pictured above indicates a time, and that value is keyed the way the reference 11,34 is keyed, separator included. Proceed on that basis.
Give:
2,23
